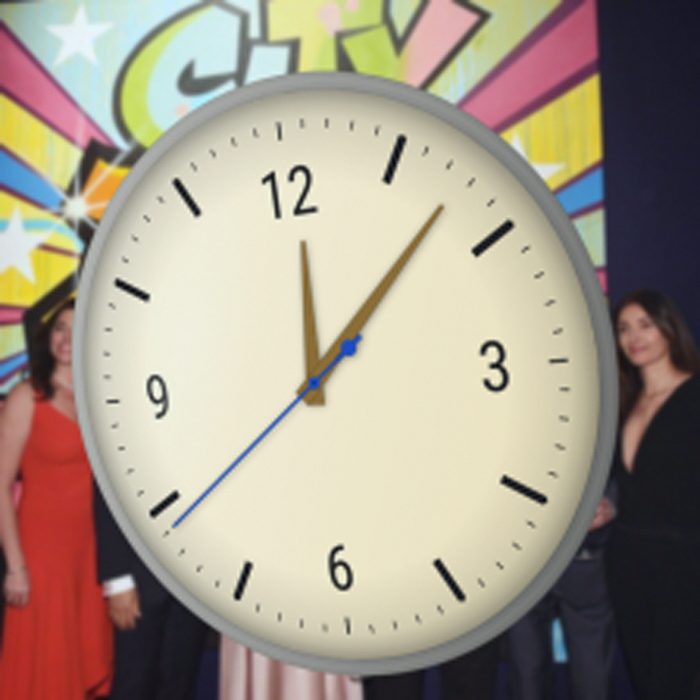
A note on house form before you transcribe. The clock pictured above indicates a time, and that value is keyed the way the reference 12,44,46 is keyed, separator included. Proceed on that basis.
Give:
12,07,39
